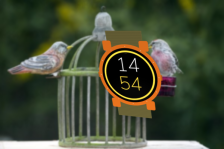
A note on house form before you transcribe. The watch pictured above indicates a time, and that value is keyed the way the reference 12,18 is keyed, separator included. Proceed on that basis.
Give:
14,54
